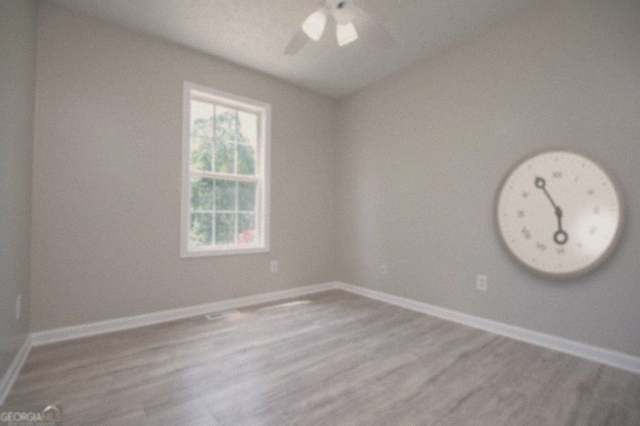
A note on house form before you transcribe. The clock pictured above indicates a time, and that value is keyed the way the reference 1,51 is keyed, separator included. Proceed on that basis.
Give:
5,55
